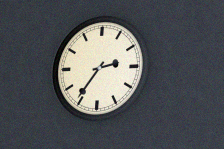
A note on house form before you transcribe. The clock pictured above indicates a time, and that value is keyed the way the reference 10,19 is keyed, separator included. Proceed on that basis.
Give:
2,36
